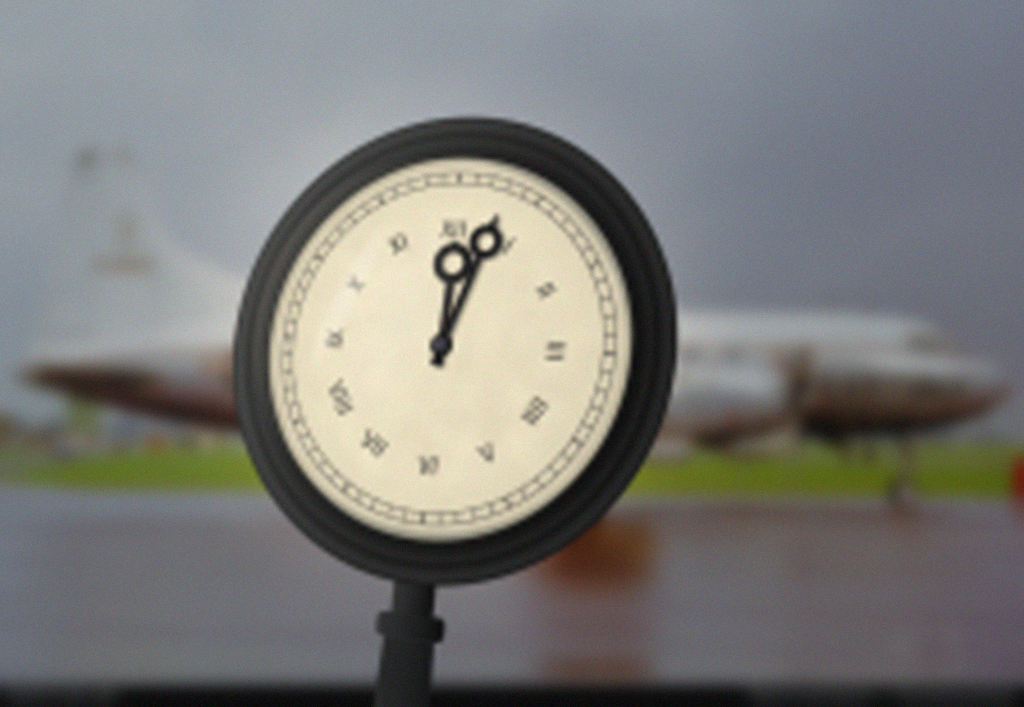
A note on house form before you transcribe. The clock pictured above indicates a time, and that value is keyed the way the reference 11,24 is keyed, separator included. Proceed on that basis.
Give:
12,03
